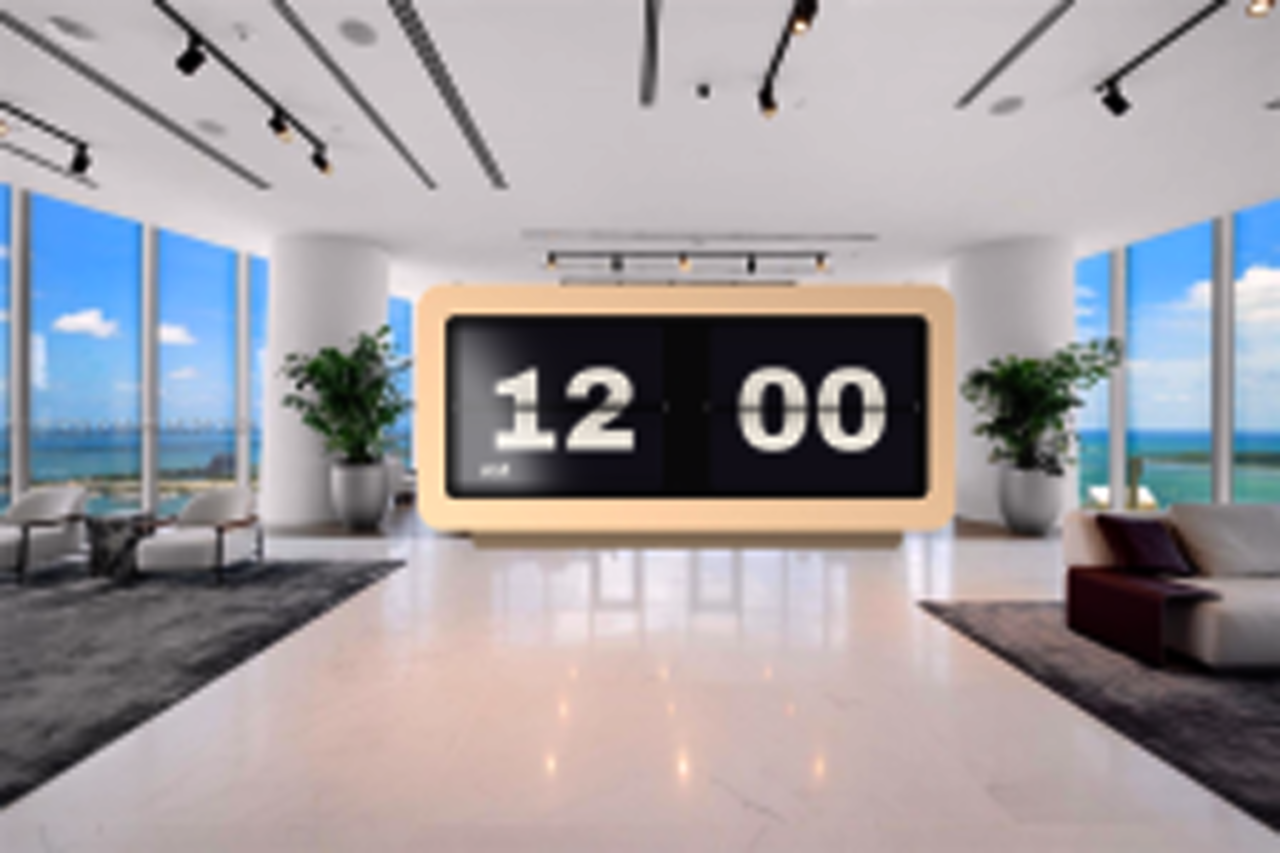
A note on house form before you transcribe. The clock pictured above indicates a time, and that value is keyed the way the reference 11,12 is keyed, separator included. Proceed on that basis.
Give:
12,00
